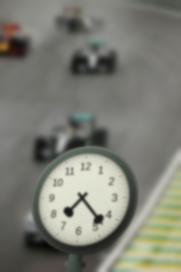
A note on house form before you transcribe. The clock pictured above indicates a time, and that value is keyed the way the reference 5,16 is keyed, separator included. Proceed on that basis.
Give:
7,23
